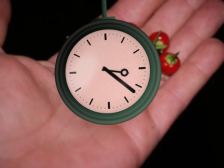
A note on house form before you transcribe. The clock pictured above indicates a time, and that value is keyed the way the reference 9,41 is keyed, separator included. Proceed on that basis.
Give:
3,22
